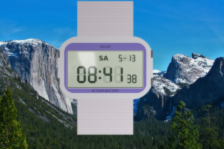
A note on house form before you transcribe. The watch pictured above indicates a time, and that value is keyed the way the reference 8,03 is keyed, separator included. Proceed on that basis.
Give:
8,41
